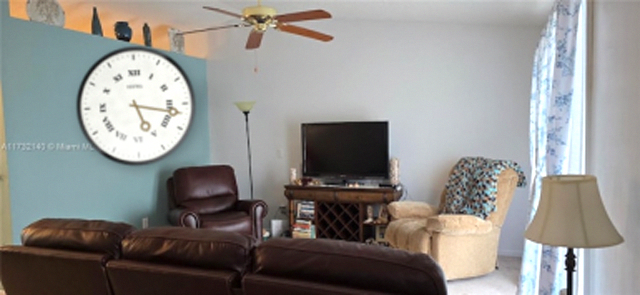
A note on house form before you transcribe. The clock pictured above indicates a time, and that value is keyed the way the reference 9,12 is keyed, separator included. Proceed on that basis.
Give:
5,17
